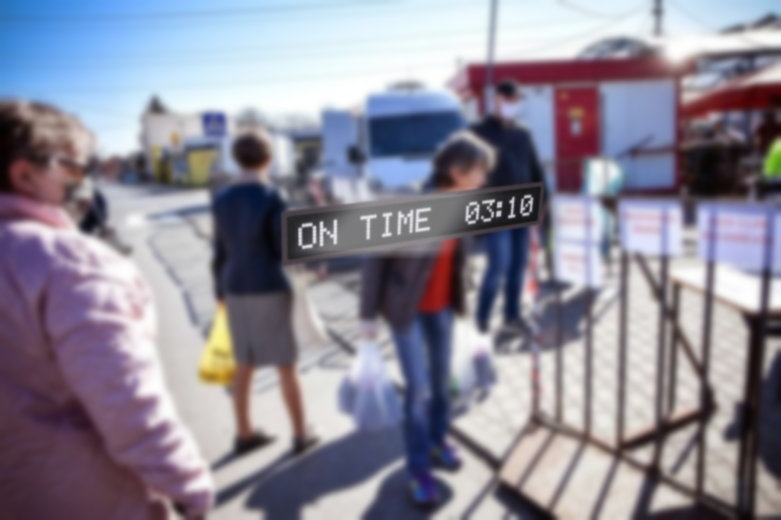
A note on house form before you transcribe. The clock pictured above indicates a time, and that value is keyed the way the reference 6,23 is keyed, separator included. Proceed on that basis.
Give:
3,10
